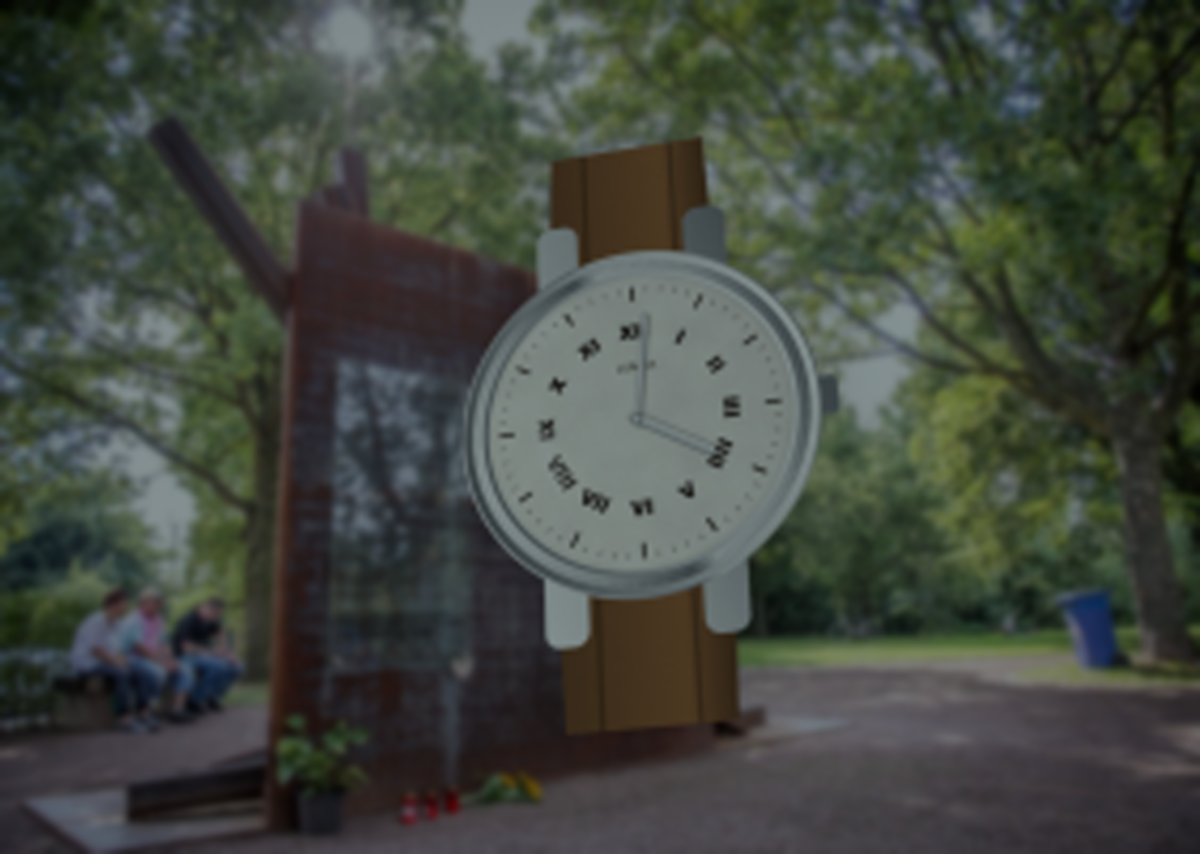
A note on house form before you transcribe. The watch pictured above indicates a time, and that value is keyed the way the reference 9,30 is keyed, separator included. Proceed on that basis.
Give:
4,01
